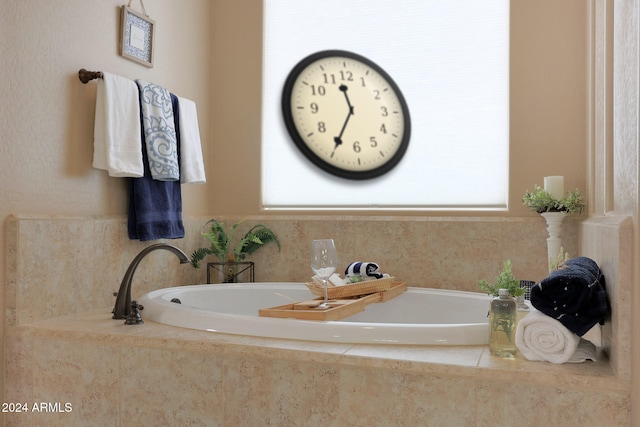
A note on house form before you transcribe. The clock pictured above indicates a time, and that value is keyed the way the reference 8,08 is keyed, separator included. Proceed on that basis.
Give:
11,35
